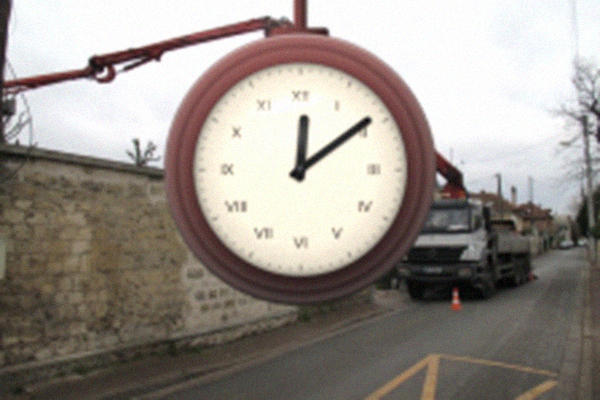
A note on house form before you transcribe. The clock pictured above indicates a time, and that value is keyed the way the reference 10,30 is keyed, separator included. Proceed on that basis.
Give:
12,09
